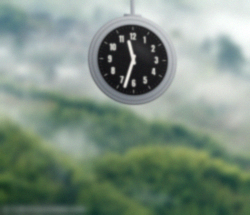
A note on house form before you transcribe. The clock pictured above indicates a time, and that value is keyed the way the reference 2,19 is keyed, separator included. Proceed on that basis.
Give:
11,33
